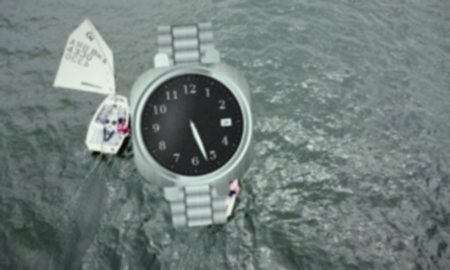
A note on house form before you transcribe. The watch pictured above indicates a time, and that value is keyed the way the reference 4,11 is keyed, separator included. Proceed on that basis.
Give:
5,27
